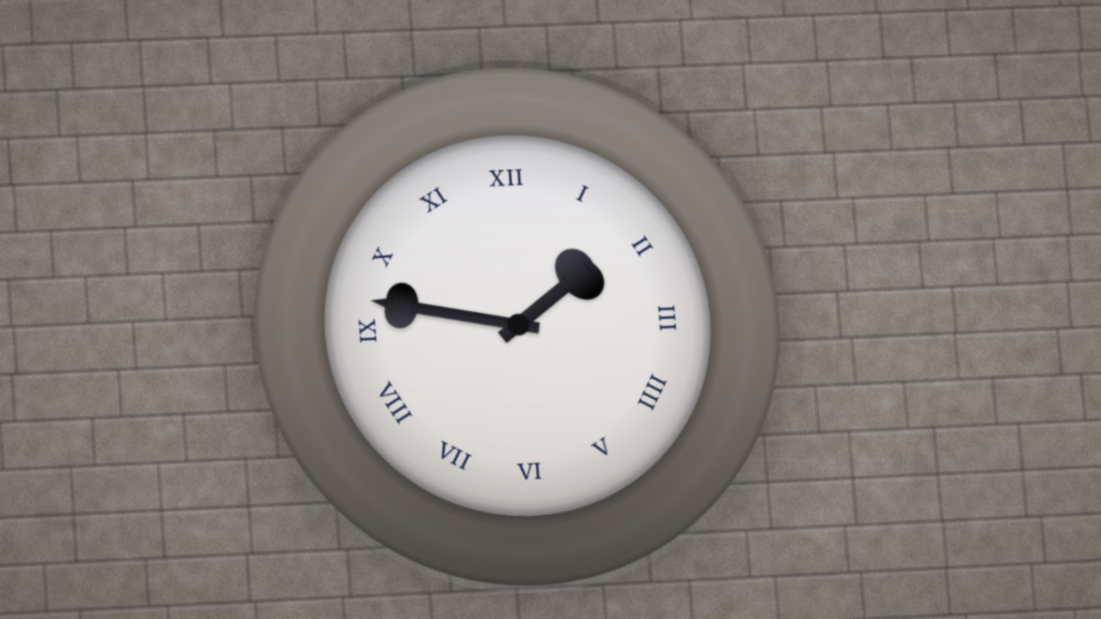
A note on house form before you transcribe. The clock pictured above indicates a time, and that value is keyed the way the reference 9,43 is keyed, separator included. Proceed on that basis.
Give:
1,47
